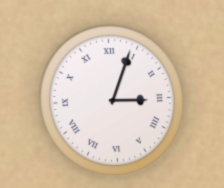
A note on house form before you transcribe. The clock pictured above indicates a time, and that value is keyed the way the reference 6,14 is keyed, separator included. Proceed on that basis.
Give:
3,04
